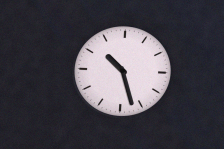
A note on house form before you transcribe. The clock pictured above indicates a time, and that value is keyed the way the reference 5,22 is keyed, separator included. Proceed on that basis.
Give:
10,27
